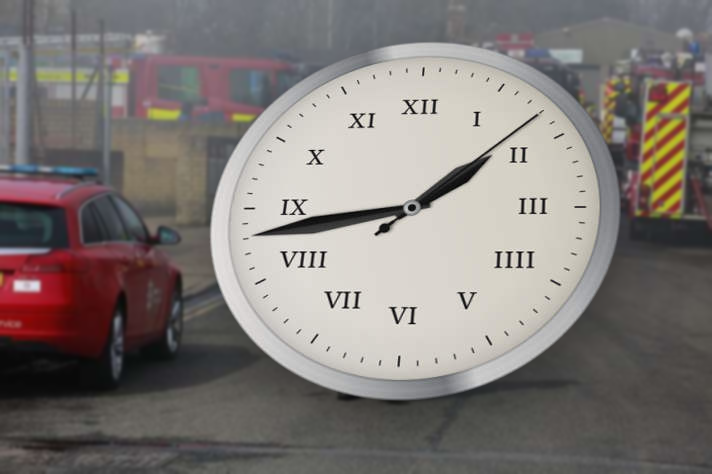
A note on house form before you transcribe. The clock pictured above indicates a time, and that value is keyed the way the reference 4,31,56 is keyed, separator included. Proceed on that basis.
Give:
1,43,08
